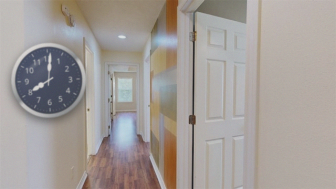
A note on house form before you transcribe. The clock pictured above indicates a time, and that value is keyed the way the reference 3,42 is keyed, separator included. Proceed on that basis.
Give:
8,01
